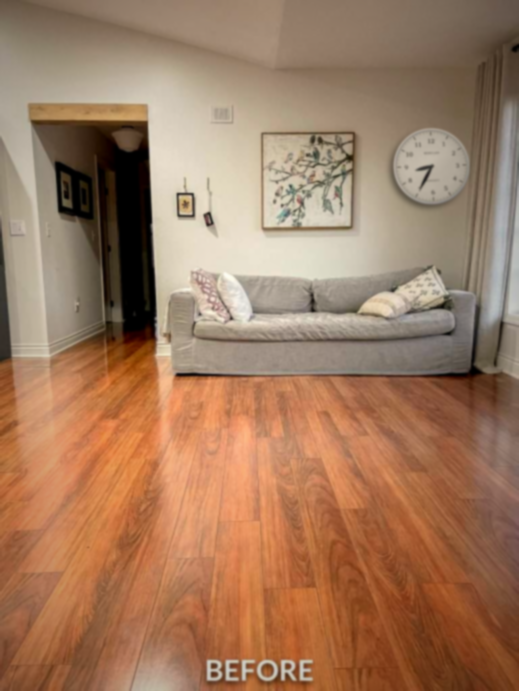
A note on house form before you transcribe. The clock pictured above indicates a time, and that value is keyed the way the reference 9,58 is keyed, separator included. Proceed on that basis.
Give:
8,35
